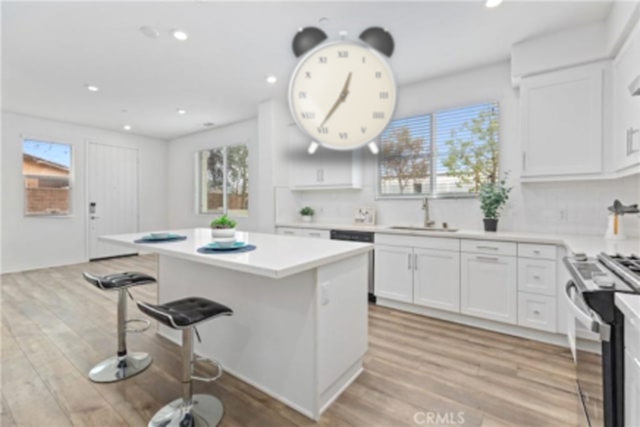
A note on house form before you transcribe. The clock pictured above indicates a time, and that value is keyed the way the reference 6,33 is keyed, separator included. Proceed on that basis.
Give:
12,36
